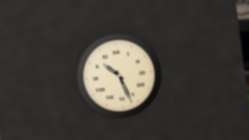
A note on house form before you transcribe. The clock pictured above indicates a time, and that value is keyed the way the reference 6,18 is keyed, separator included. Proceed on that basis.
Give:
10,27
